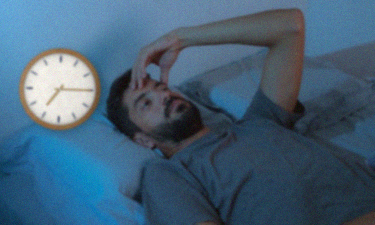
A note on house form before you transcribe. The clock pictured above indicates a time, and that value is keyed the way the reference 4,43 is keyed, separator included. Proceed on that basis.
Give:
7,15
